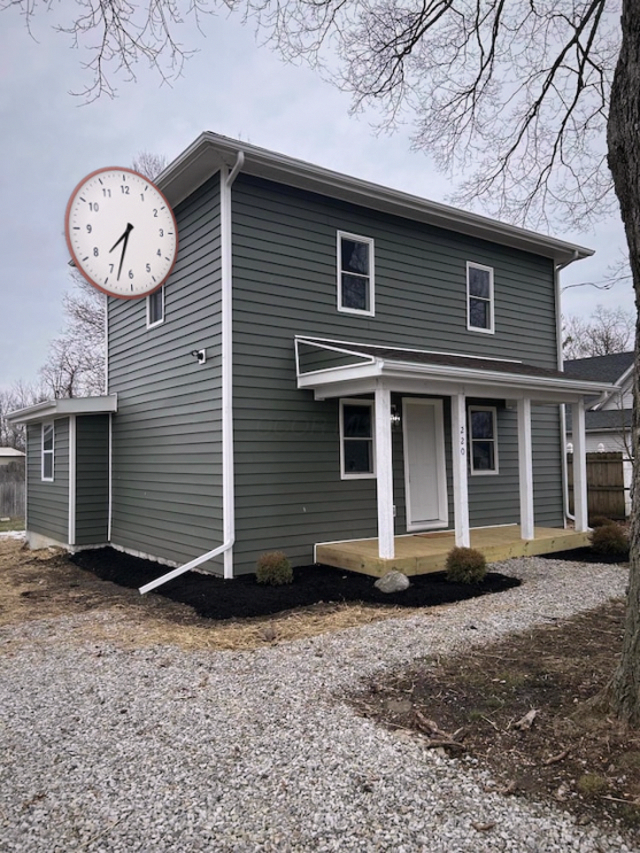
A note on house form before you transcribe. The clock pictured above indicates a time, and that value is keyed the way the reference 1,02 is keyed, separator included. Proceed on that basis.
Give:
7,33
